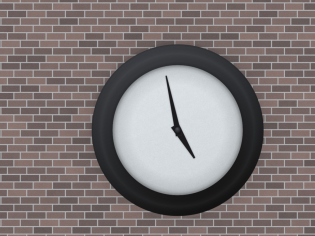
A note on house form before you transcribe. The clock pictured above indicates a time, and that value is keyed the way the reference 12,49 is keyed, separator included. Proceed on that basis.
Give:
4,58
